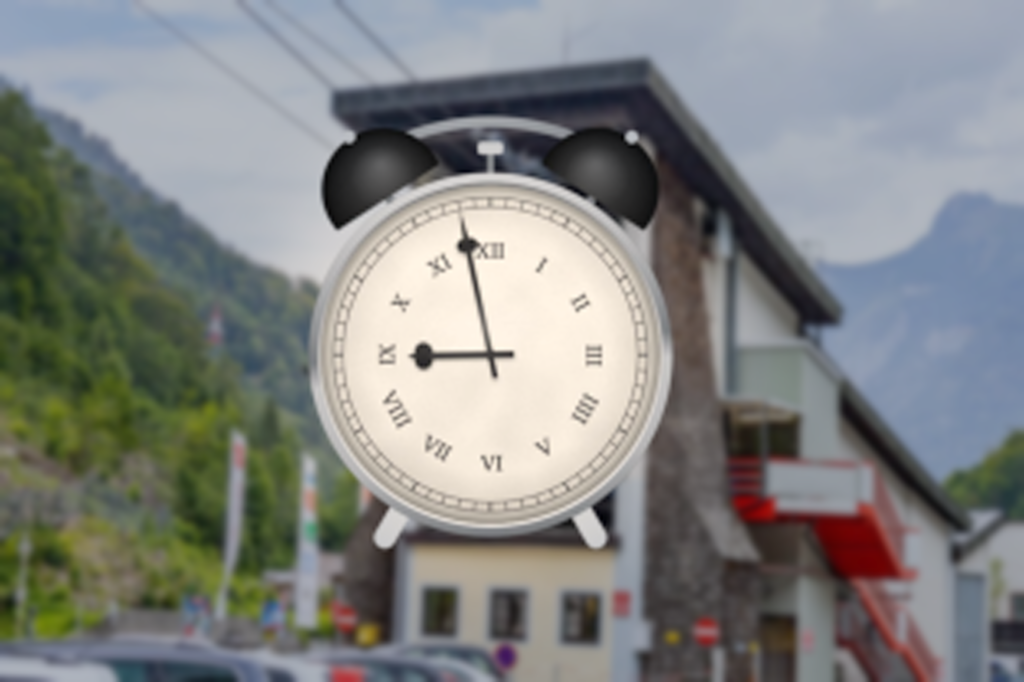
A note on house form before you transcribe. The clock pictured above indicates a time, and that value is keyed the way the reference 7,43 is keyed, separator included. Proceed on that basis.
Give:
8,58
